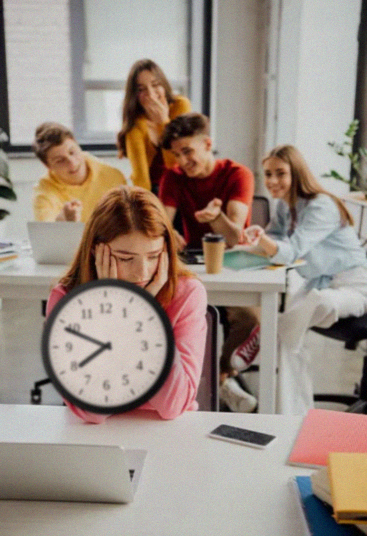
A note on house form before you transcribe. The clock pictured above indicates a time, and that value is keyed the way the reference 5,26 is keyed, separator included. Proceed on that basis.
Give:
7,49
